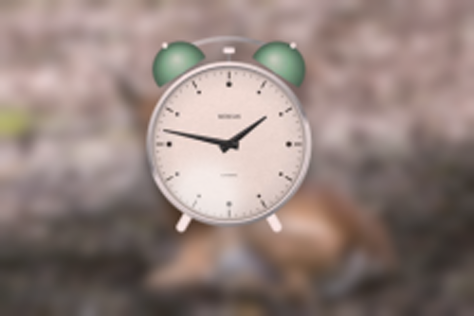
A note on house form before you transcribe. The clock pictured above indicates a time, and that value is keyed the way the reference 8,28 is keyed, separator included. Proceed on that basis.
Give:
1,47
